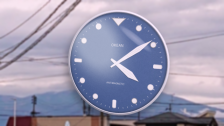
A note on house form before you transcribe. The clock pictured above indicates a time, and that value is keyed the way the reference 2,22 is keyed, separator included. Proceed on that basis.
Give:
4,09
